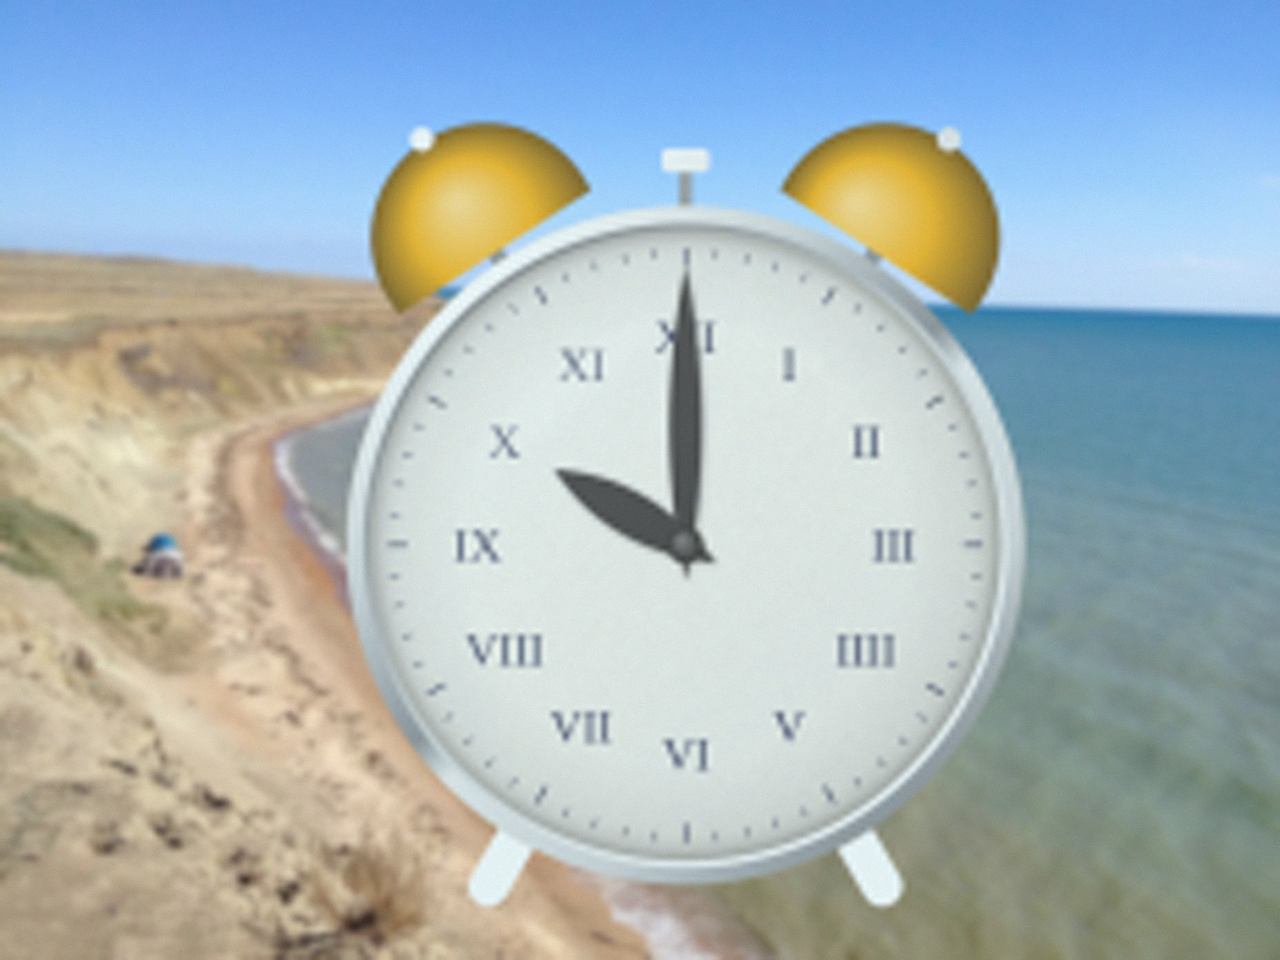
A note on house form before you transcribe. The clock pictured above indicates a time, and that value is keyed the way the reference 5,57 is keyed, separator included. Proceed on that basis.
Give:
10,00
